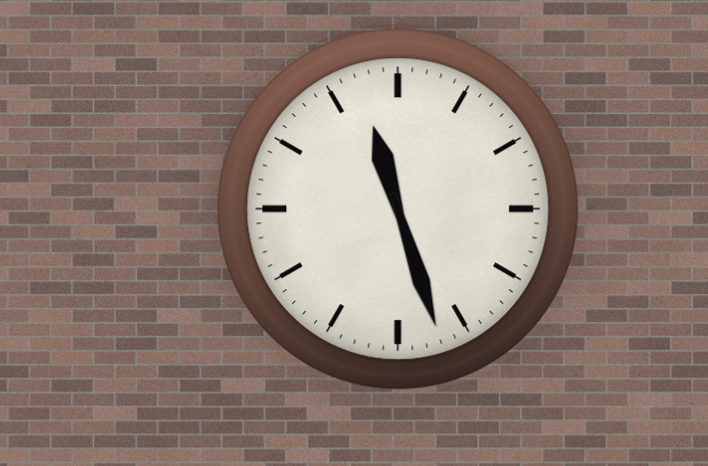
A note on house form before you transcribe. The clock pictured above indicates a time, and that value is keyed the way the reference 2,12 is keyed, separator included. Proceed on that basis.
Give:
11,27
